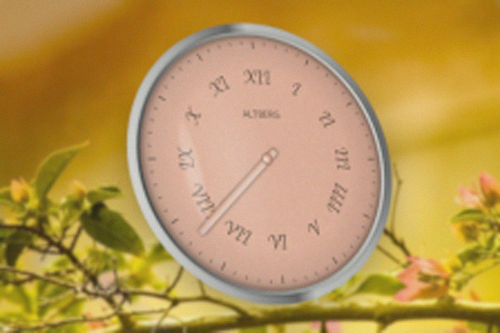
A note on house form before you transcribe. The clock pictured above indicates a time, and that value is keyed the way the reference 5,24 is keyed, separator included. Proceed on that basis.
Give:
7,38
